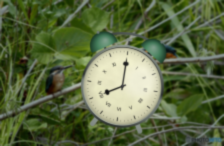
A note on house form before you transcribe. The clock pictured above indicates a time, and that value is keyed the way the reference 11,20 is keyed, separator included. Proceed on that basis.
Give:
8,00
